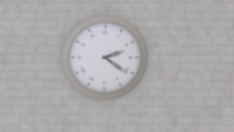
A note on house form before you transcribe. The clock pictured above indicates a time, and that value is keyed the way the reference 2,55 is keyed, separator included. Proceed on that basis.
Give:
2,21
